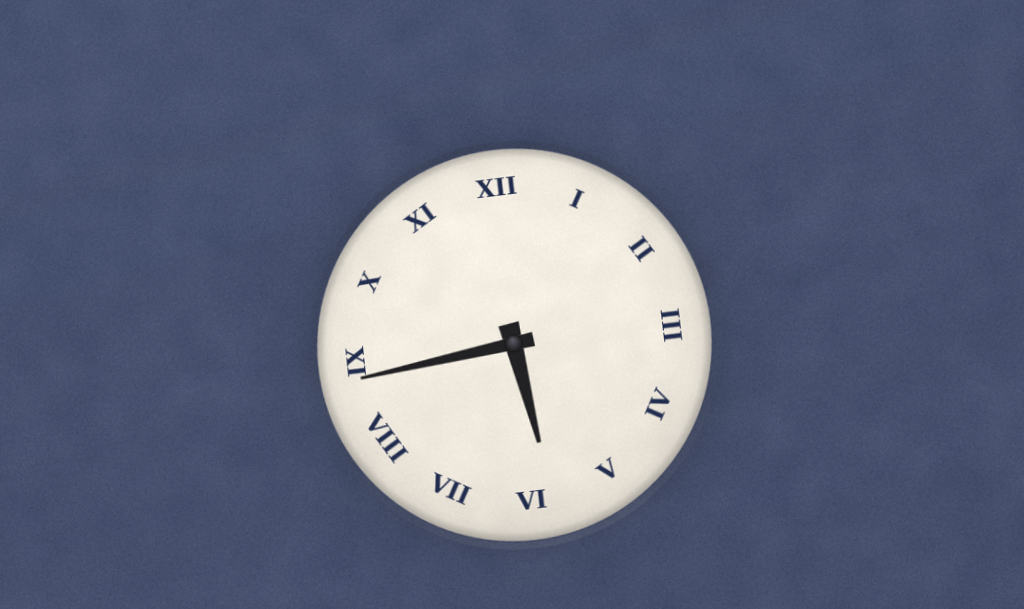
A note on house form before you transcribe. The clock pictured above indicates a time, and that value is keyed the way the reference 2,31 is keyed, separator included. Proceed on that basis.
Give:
5,44
